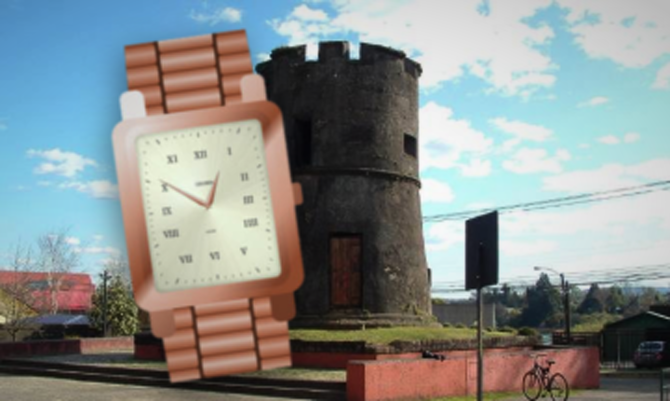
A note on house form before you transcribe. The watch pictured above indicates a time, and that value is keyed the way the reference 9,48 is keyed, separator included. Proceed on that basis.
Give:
12,51
